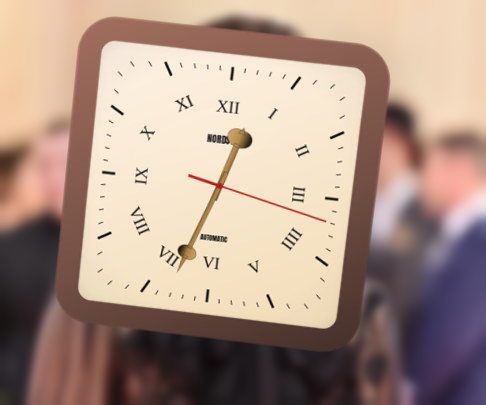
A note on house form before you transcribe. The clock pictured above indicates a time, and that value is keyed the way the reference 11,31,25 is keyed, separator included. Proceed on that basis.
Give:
12,33,17
